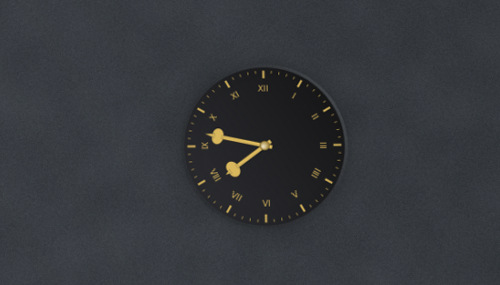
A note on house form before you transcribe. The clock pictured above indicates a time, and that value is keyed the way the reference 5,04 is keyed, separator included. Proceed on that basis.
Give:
7,47
